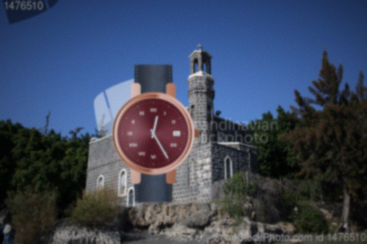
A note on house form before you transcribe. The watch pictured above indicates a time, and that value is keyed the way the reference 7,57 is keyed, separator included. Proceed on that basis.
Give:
12,25
